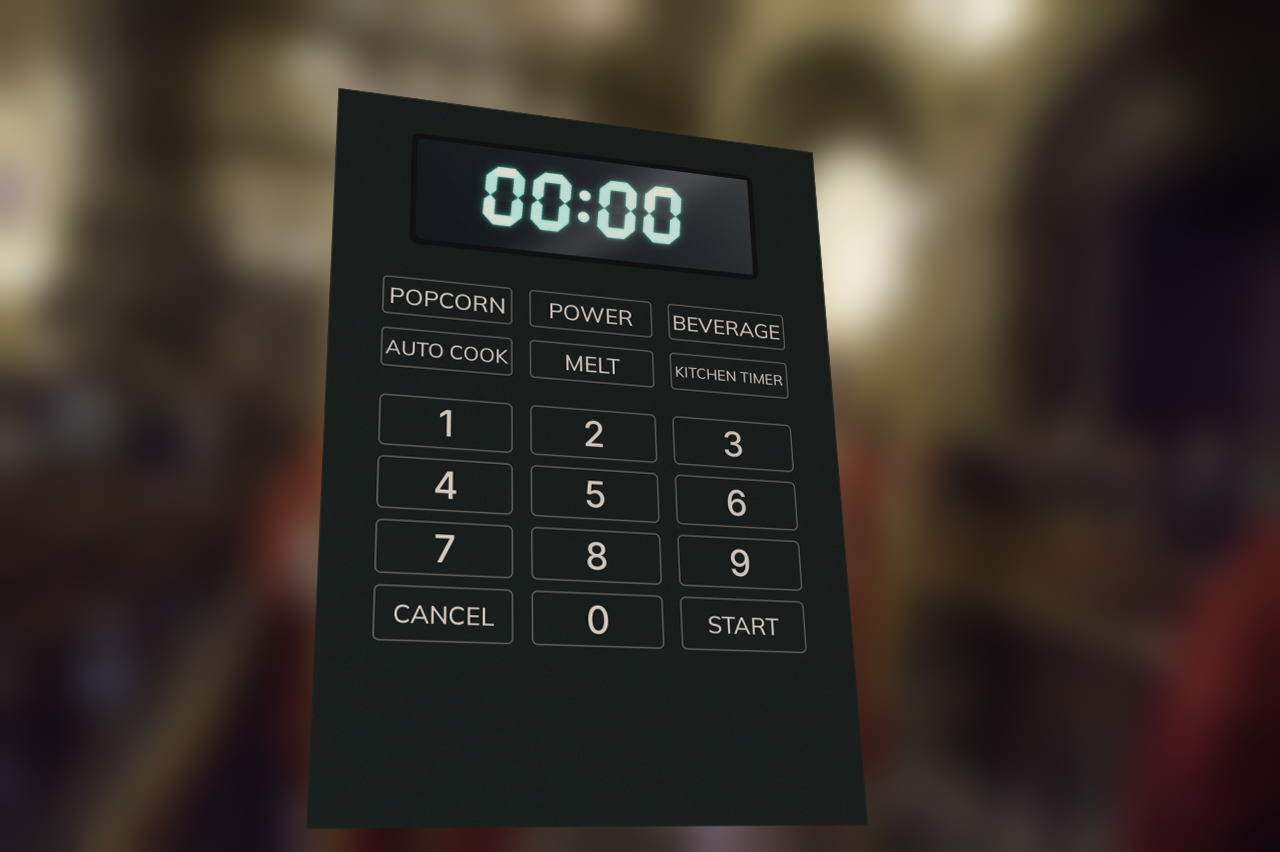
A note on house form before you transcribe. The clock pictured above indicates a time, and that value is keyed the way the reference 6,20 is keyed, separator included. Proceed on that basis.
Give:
0,00
